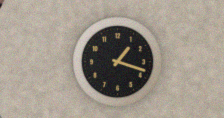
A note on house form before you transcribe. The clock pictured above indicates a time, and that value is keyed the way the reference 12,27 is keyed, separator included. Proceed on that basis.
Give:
1,18
